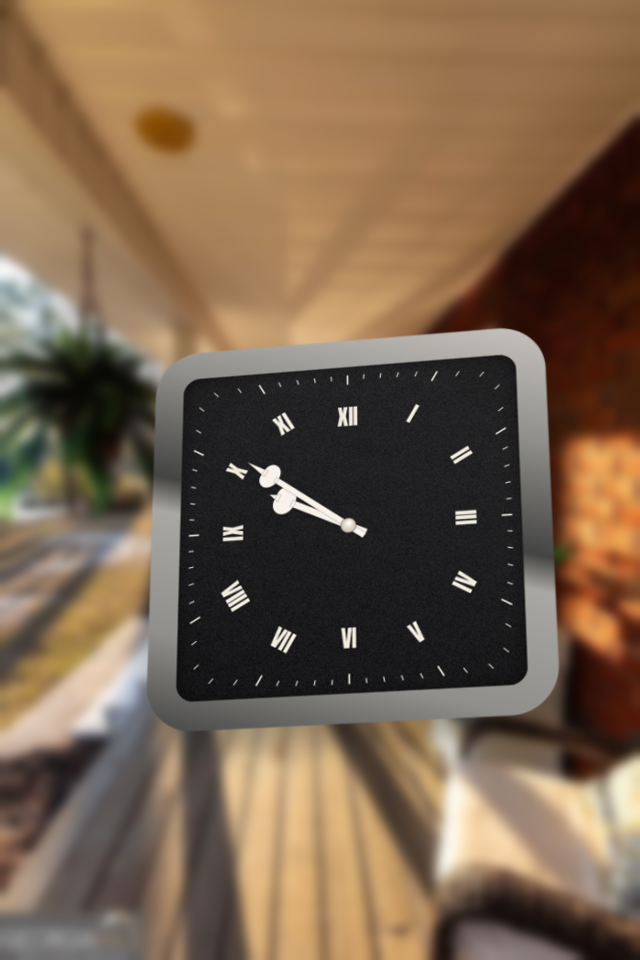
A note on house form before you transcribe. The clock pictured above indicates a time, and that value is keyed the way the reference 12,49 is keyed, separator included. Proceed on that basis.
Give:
9,51
